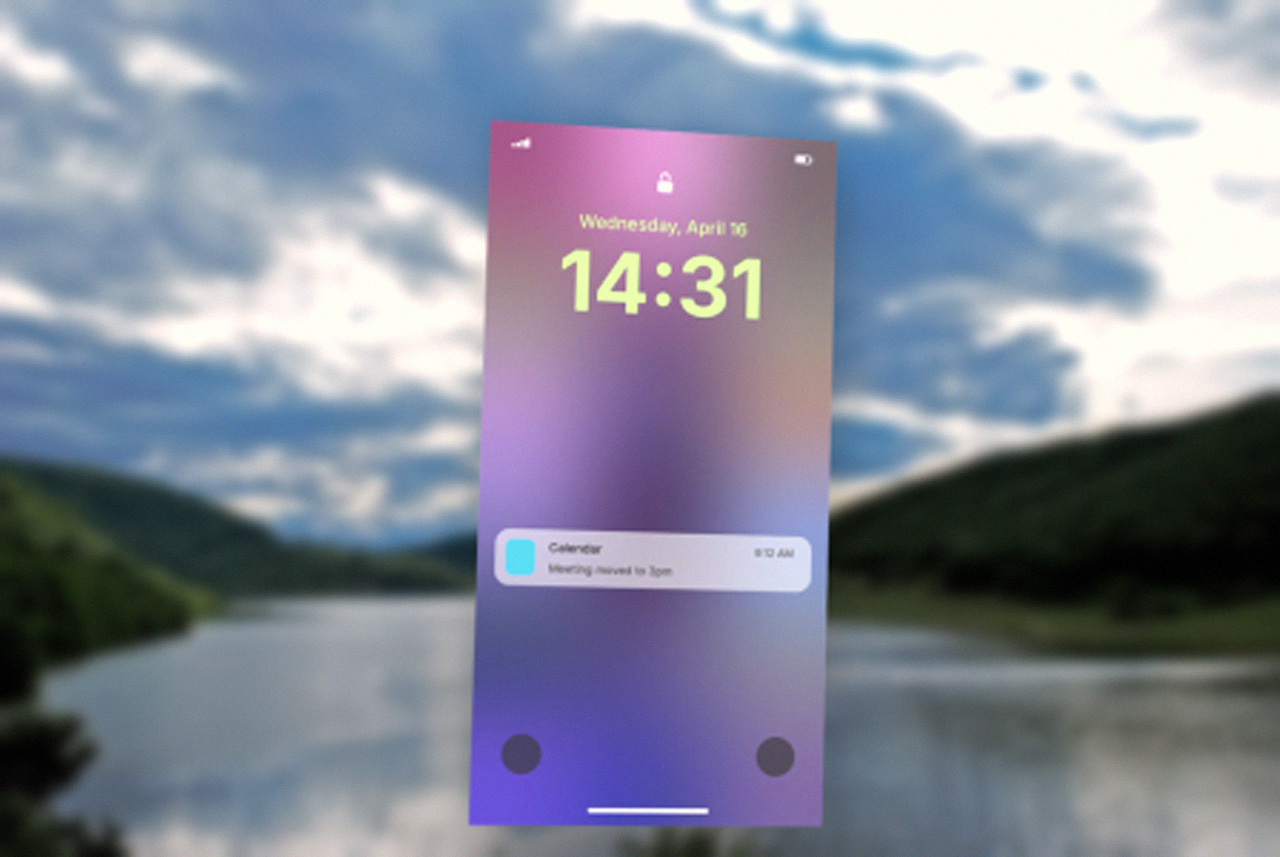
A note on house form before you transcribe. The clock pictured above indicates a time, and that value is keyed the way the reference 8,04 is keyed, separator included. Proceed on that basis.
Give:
14,31
